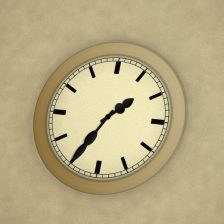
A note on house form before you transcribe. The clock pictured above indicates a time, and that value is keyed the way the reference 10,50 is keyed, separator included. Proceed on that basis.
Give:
1,35
